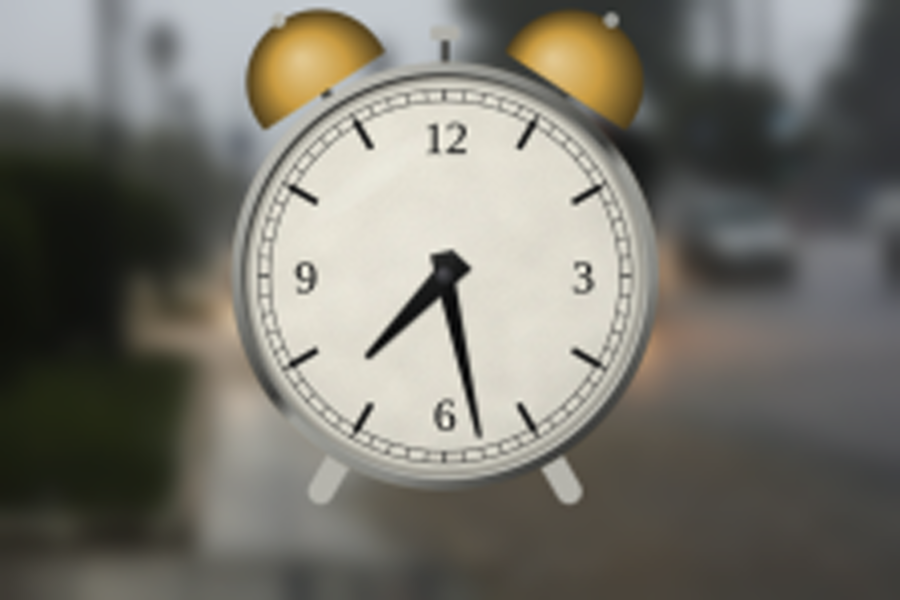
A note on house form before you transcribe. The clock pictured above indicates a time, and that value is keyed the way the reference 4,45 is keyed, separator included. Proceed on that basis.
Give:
7,28
